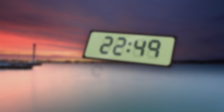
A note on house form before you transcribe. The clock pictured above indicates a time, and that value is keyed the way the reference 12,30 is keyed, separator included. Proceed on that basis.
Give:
22,49
